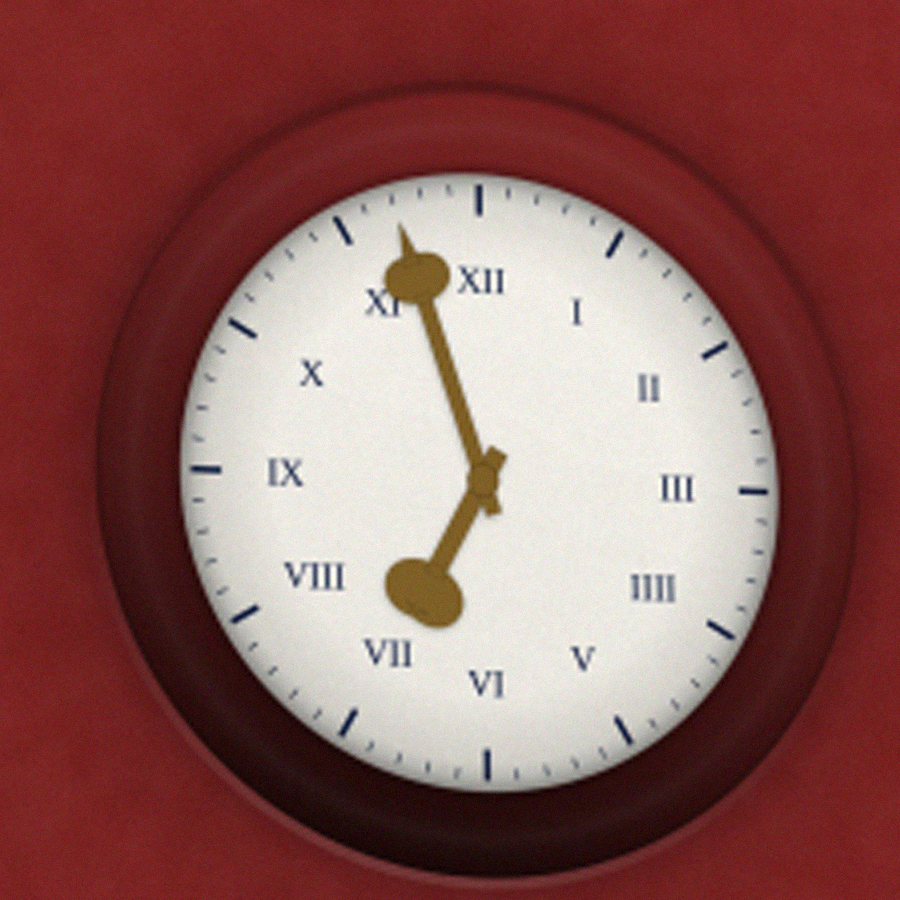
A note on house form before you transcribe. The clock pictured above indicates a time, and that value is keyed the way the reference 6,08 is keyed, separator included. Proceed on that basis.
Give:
6,57
